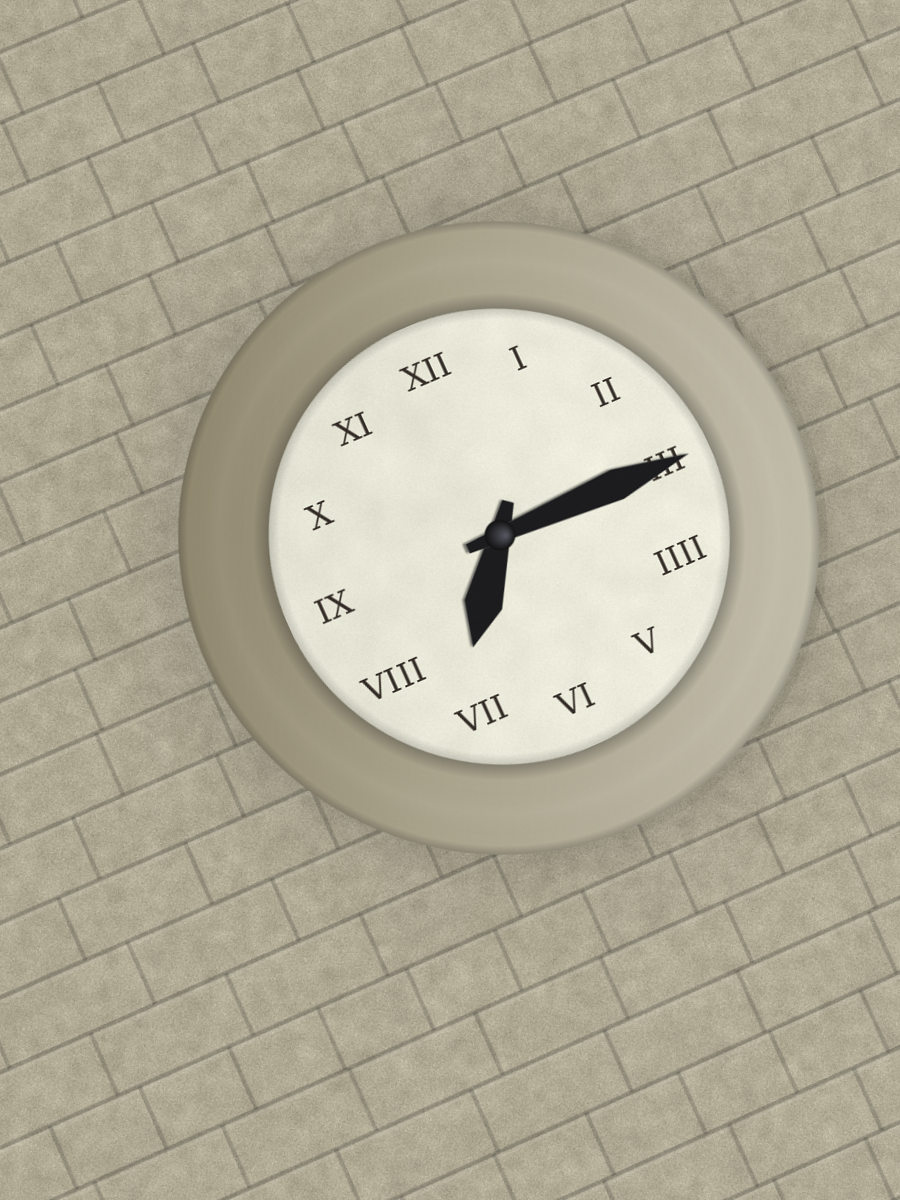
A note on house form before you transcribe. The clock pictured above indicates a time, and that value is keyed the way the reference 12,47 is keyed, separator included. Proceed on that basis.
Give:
7,15
